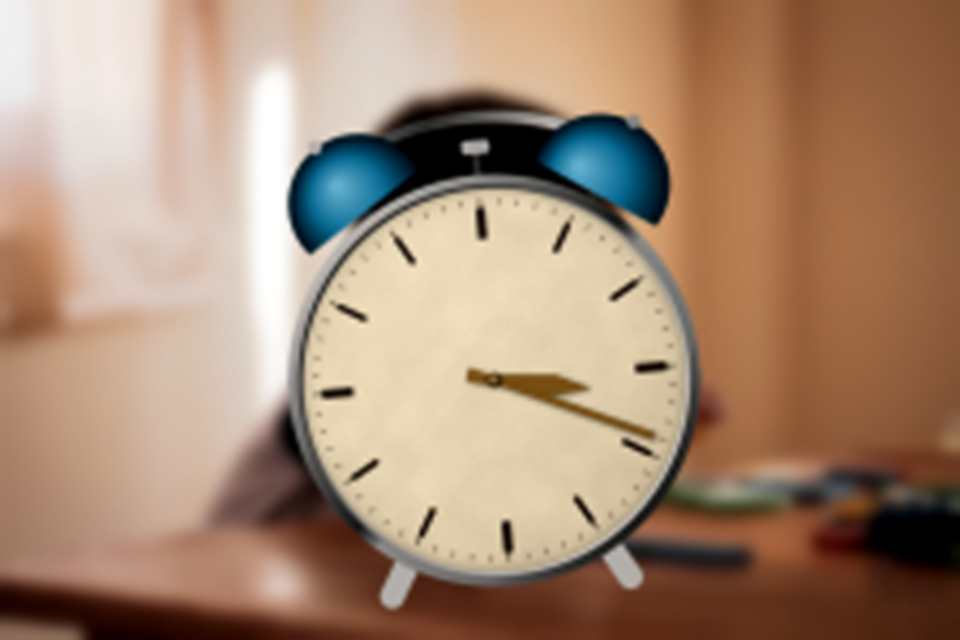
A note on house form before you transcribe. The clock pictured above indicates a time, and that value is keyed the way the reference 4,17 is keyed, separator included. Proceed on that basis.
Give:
3,19
